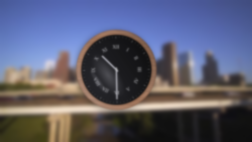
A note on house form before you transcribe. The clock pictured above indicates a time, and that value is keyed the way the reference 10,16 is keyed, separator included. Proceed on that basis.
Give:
10,30
